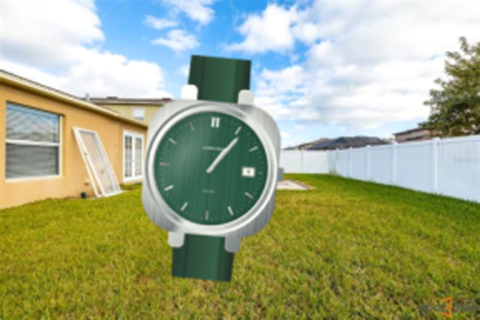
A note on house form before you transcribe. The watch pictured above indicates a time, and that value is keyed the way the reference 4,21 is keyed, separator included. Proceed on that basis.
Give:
1,06
